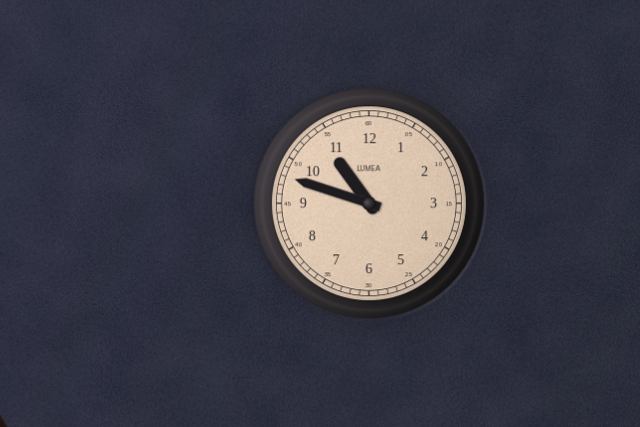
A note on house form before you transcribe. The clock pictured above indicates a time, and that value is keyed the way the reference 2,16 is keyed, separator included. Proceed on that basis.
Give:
10,48
